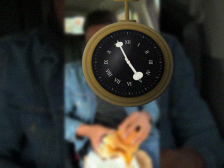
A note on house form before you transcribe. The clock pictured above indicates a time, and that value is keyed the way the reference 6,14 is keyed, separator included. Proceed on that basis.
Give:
4,56
